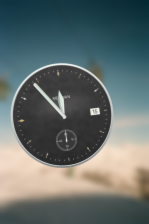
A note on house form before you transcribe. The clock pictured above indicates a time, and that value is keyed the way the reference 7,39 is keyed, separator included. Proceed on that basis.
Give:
11,54
